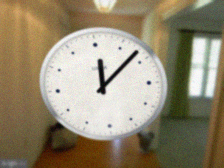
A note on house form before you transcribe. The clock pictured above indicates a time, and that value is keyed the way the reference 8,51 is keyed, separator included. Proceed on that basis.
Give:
12,08
